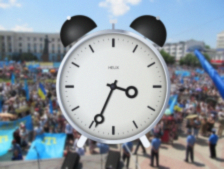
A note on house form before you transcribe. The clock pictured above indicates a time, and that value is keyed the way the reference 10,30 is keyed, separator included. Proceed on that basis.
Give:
3,34
